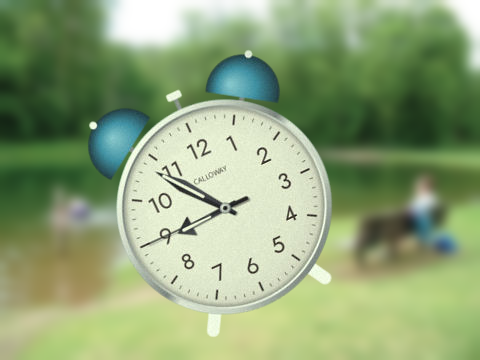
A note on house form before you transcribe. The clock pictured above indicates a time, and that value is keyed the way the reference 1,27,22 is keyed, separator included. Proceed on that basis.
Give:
8,53,45
